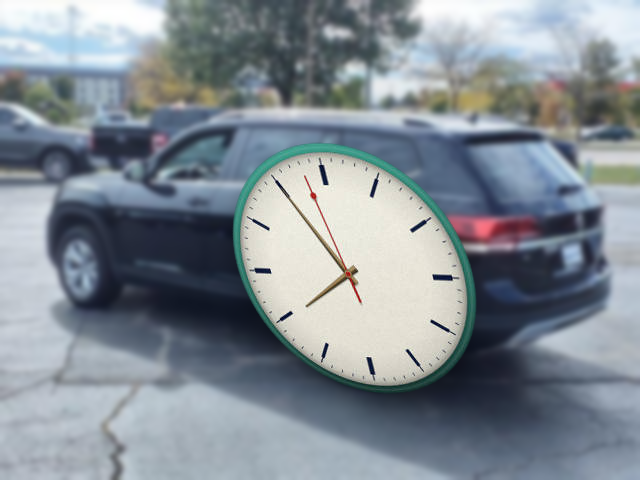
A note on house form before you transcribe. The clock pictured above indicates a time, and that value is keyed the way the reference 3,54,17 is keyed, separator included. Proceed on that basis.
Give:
7,54,58
